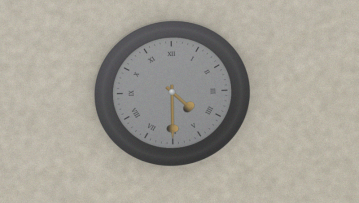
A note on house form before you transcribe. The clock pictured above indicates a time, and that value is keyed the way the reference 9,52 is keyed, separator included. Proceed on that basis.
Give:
4,30
